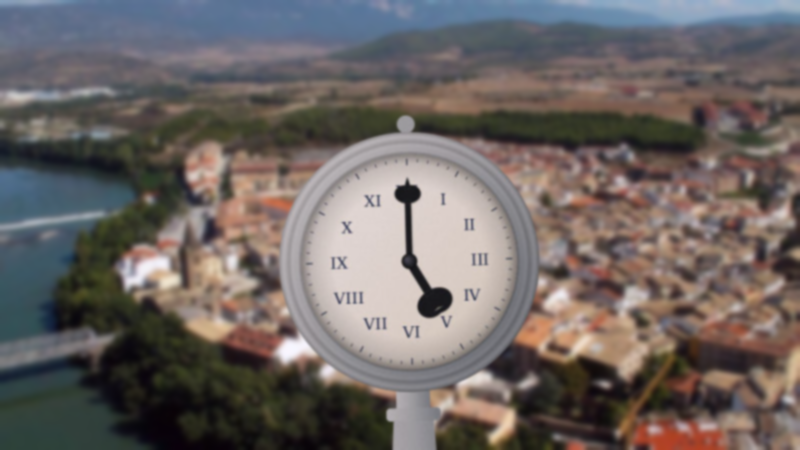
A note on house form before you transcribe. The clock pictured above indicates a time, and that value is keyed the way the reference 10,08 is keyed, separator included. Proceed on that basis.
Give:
5,00
